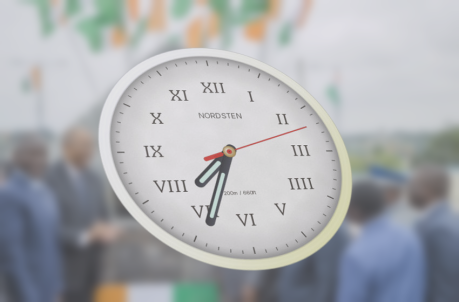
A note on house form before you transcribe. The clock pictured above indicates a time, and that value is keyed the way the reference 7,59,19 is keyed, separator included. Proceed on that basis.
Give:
7,34,12
